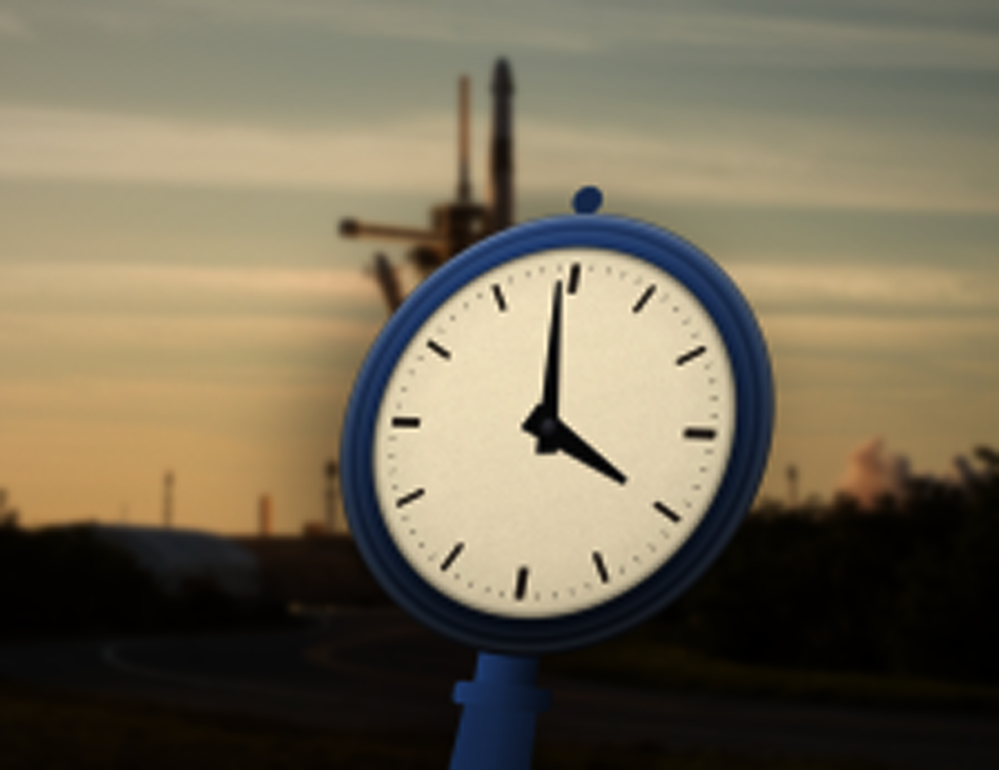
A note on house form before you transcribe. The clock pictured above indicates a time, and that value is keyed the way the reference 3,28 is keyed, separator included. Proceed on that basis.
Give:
3,59
